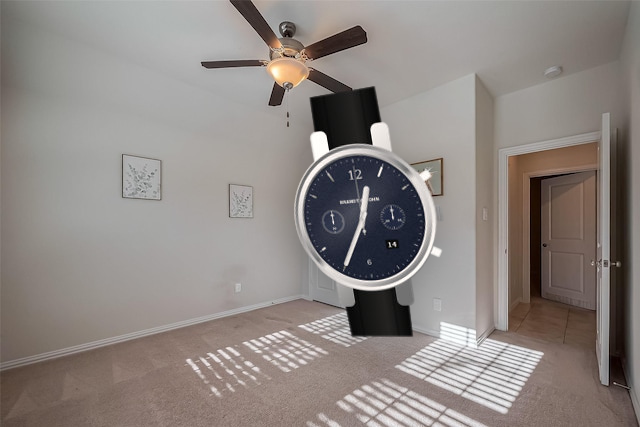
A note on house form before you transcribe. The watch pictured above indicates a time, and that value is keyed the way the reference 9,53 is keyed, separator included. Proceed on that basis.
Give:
12,35
